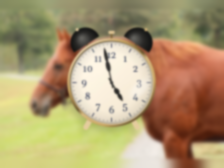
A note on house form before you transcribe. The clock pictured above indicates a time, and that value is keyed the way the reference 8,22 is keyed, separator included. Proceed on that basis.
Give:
4,58
